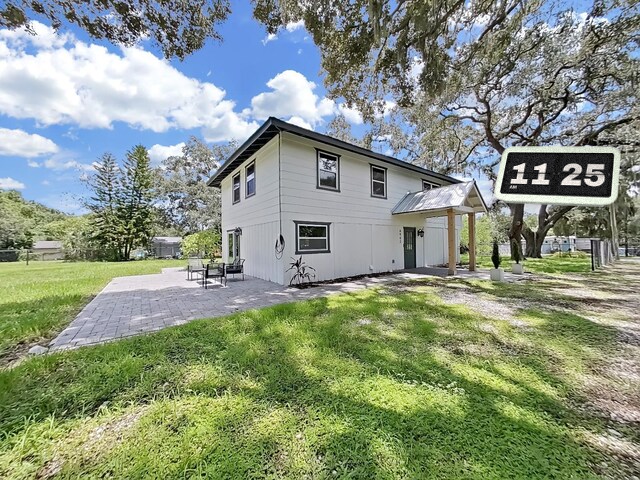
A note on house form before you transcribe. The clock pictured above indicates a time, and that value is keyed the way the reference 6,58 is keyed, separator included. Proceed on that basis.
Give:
11,25
